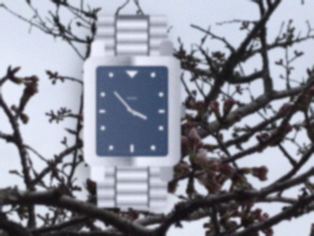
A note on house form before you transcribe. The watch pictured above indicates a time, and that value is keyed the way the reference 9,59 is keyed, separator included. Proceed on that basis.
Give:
3,53
